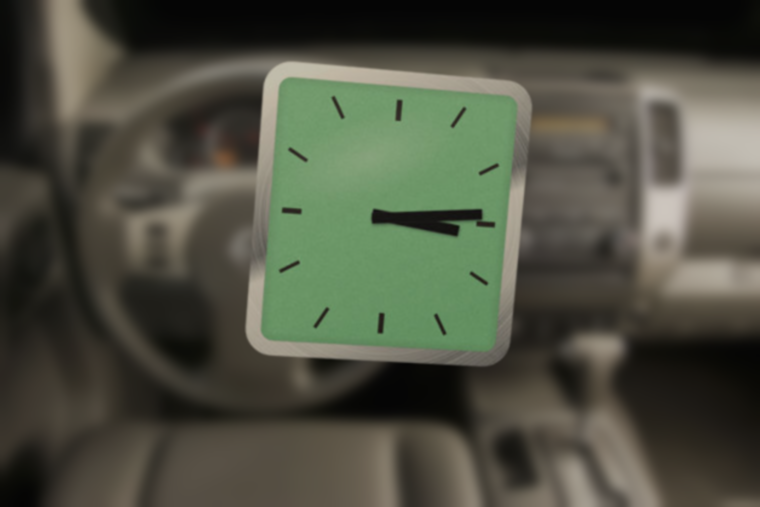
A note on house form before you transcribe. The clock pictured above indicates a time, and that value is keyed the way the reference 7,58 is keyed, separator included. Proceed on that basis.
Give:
3,14
